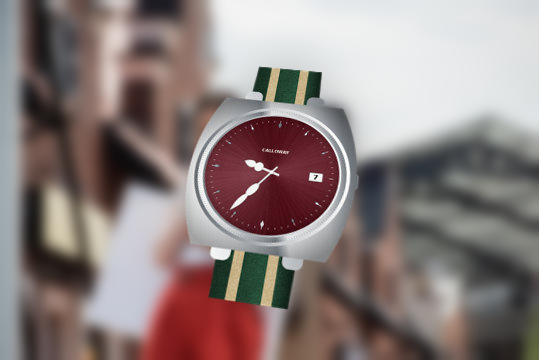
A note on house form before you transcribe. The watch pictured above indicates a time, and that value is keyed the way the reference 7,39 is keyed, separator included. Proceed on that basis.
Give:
9,36
